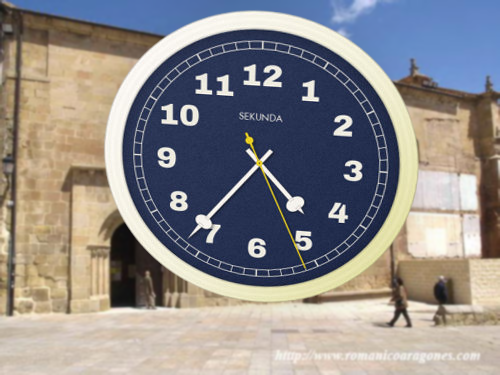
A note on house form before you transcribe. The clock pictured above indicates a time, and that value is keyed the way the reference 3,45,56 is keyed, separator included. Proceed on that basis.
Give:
4,36,26
